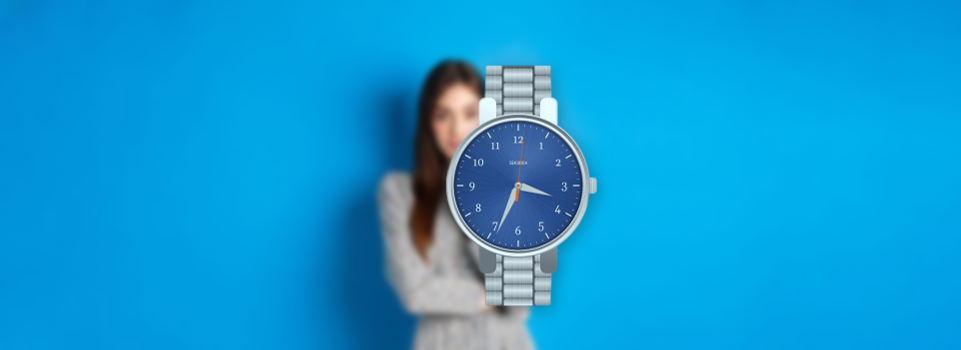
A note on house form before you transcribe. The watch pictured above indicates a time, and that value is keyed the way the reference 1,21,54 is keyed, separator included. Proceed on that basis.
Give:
3,34,01
